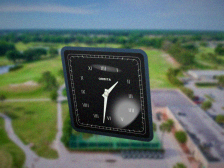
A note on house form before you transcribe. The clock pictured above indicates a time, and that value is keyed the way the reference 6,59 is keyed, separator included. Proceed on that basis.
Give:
1,32
